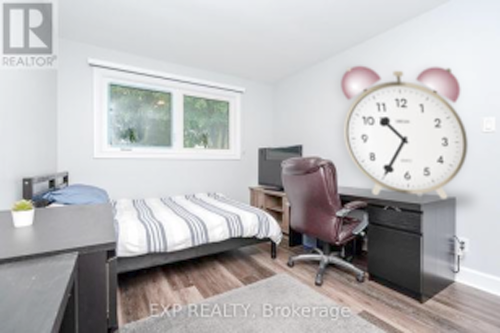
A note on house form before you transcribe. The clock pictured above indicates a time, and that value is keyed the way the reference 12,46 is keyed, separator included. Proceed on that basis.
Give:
10,35
